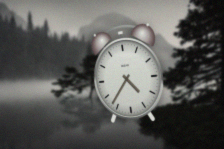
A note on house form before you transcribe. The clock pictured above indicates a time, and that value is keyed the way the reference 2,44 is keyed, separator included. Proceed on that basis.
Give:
4,37
